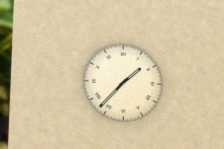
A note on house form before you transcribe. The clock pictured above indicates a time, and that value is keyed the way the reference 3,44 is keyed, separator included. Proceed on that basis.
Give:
1,37
